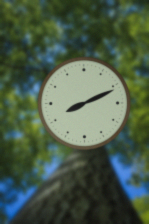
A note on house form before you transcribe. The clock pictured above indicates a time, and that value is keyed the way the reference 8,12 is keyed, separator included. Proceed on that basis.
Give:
8,11
